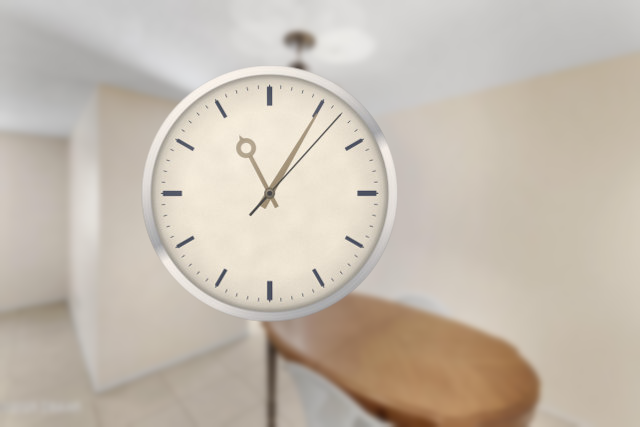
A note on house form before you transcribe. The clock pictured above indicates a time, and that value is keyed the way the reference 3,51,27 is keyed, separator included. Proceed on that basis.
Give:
11,05,07
